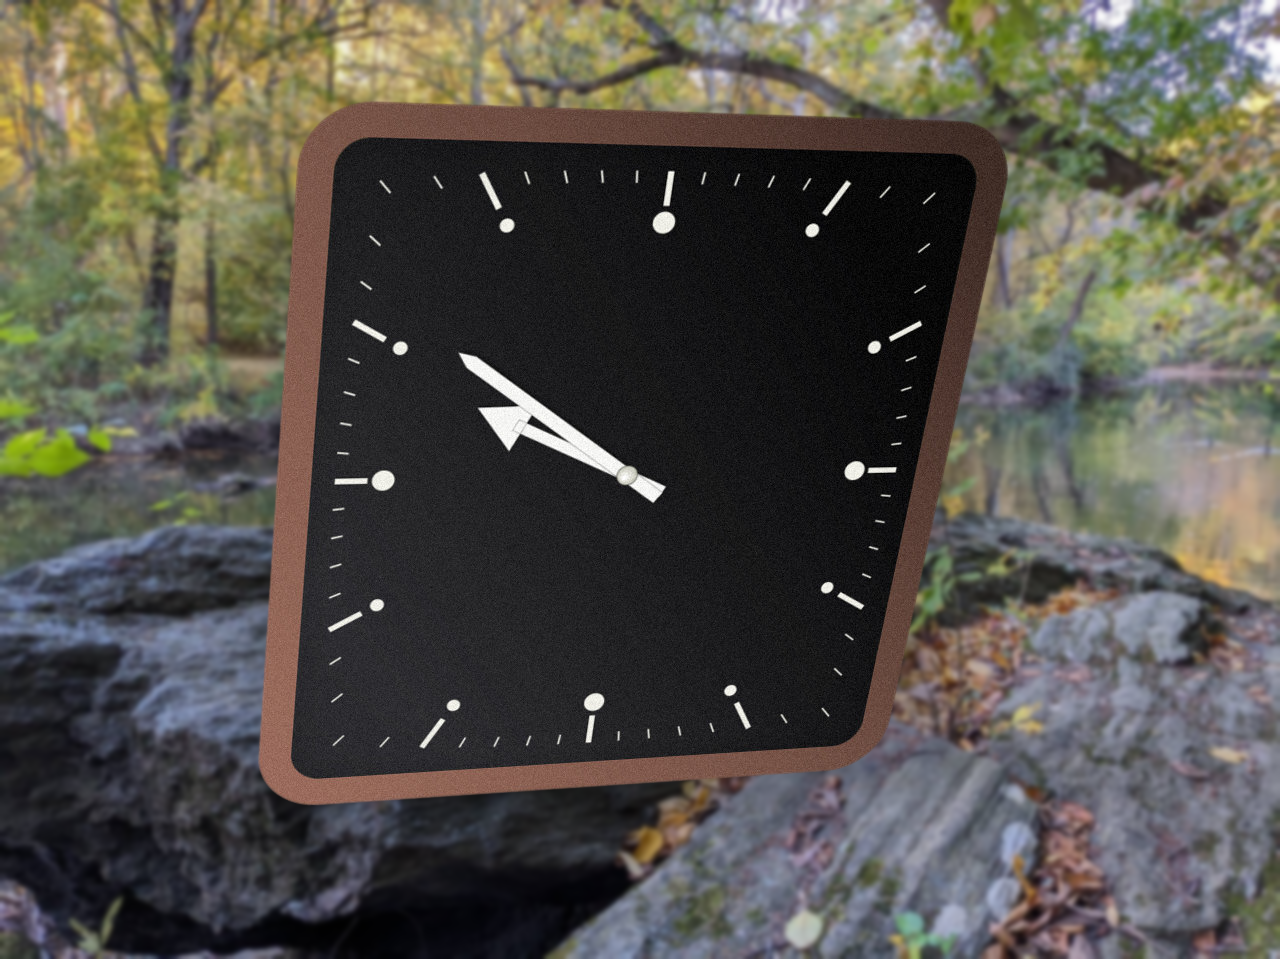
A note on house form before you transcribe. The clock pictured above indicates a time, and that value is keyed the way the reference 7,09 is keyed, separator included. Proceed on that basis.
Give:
9,51
